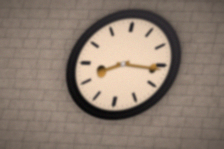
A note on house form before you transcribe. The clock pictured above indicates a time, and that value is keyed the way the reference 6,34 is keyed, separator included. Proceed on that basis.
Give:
8,16
